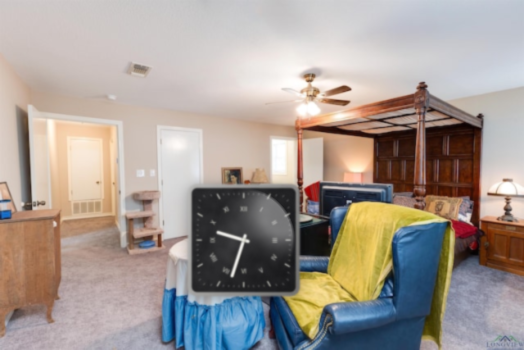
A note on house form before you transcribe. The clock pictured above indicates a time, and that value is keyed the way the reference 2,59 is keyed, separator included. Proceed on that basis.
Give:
9,33
